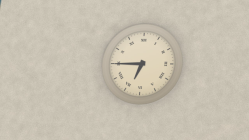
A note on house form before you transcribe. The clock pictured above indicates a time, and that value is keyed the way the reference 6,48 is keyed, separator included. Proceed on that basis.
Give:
6,45
